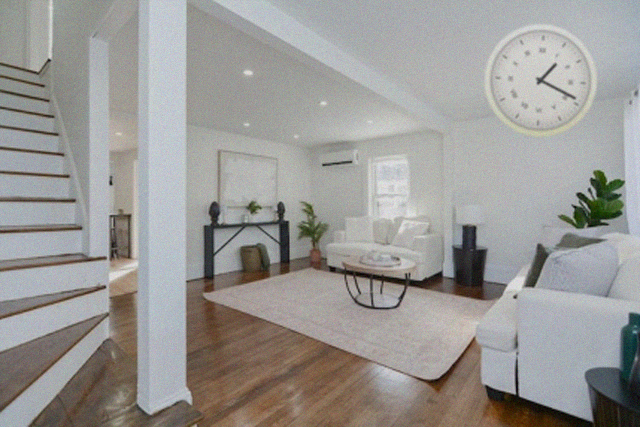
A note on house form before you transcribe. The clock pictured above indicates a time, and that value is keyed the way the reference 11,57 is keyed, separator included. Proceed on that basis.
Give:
1,19
